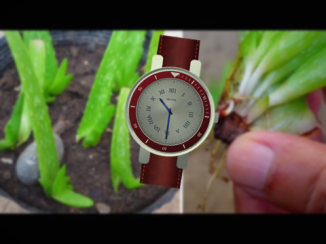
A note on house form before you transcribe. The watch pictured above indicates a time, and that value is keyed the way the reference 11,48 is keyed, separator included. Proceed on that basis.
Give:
10,30
